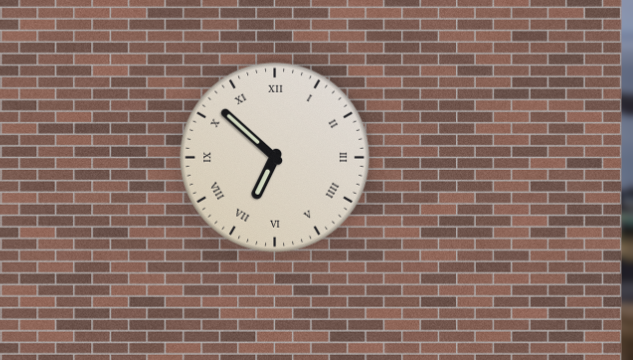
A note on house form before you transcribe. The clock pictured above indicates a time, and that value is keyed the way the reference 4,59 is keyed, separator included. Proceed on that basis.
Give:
6,52
